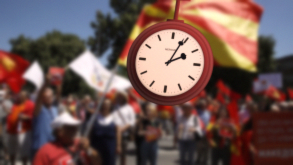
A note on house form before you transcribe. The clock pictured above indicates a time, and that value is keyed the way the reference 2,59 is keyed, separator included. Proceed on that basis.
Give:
2,04
